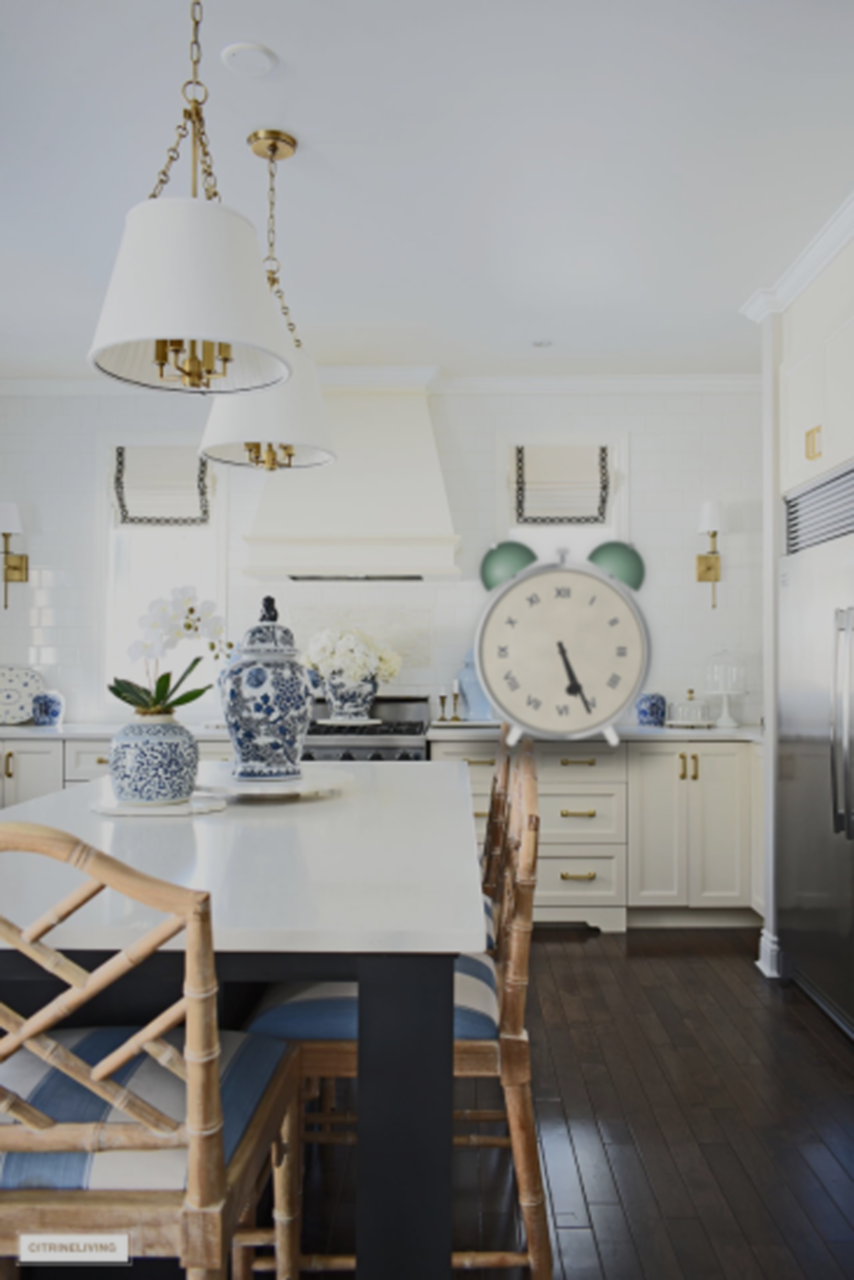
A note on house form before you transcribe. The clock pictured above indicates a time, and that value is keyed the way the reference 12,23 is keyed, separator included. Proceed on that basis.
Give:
5,26
